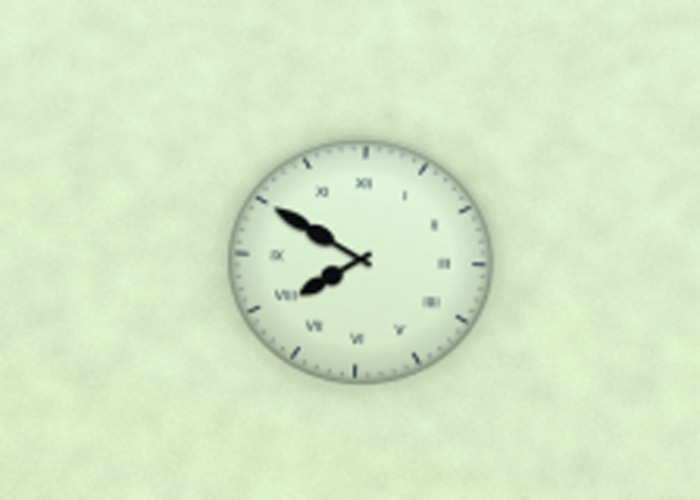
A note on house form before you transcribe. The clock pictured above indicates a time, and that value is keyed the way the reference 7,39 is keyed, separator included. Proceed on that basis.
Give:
7,50
